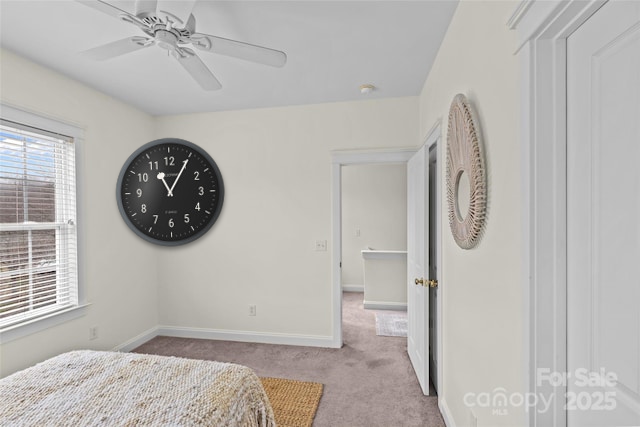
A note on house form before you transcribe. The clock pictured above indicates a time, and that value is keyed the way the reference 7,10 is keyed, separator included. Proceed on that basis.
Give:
11,05
